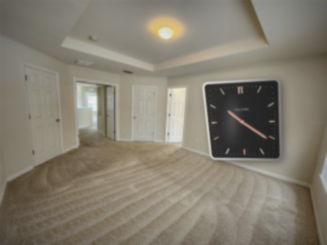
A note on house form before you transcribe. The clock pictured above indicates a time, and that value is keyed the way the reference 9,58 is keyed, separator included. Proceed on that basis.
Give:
10,21
